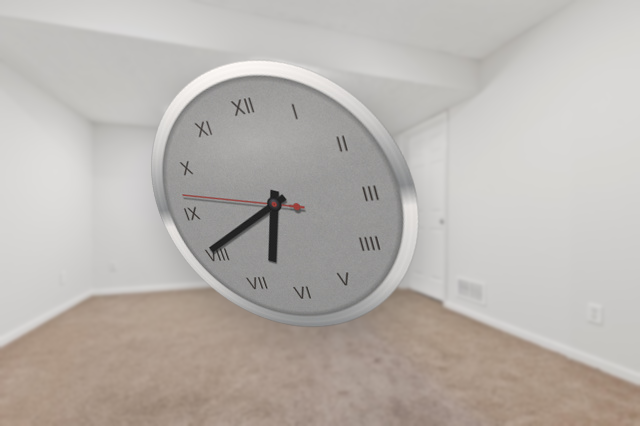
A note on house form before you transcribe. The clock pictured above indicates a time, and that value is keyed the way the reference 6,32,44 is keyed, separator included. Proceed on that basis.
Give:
6,40,47
